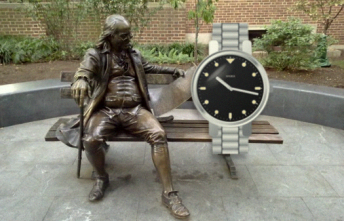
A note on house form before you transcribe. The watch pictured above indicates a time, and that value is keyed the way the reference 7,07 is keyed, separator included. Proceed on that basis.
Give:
10,17
